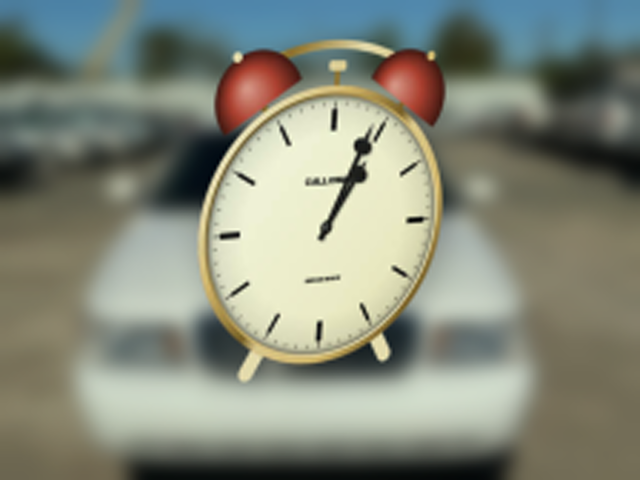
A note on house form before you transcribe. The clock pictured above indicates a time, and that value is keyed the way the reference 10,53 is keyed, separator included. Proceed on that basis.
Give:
1,04
